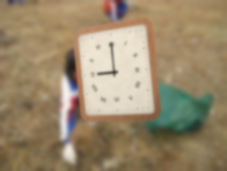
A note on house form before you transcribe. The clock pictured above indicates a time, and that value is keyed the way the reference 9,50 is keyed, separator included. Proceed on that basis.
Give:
9,00
